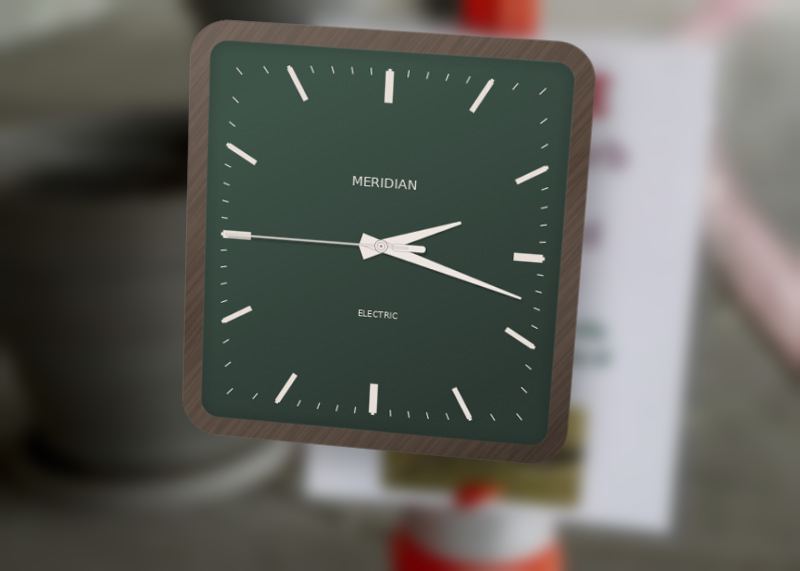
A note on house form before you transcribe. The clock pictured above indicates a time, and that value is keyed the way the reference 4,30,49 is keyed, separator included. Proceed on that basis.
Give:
2,17,45
